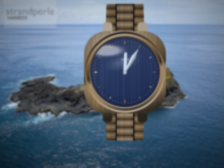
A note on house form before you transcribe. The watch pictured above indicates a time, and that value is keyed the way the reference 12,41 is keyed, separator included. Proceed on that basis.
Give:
12,05
